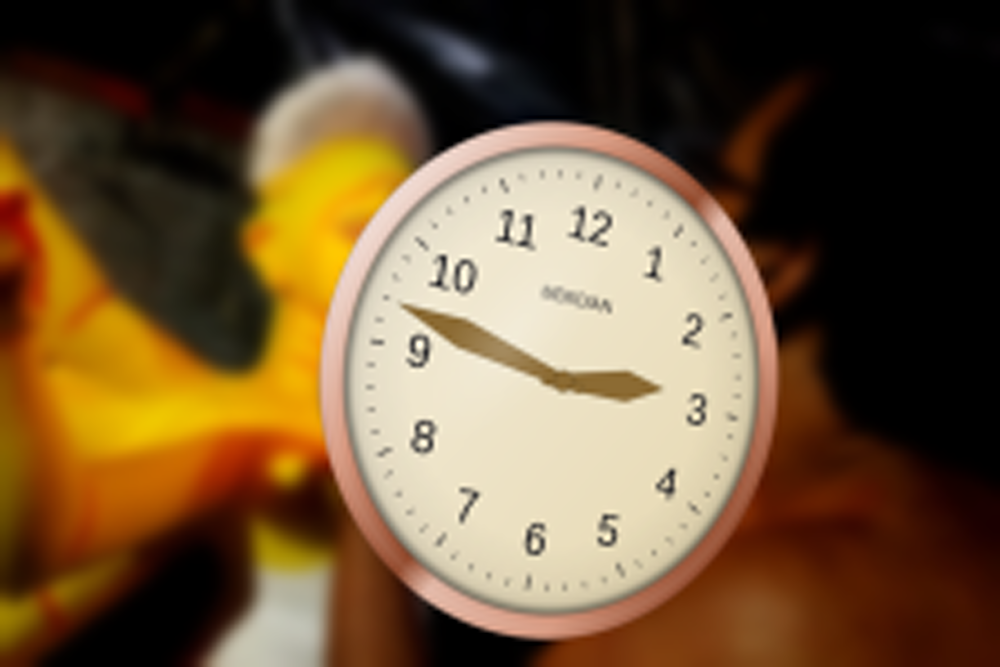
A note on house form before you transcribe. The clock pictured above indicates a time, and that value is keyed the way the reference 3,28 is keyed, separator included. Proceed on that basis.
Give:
2,47
